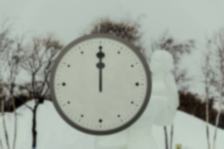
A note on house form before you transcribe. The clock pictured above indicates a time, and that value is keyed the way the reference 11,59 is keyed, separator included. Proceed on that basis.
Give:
12,00
